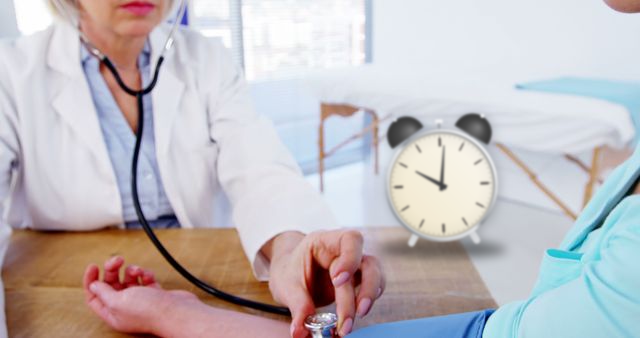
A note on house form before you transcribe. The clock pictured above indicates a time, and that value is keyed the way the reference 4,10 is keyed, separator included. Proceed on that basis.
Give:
10,01
